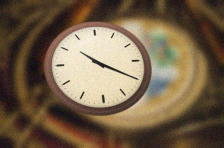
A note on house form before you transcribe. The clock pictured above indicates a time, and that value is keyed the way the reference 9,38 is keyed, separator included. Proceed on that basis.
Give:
10,20
